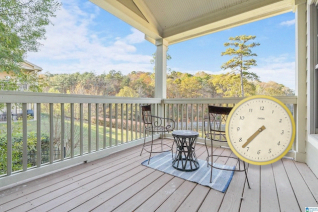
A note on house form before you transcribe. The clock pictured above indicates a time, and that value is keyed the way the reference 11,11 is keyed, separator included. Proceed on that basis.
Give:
7,37
